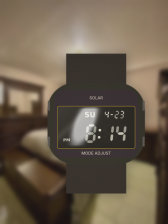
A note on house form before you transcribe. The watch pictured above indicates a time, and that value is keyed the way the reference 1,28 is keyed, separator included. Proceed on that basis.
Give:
8,14
